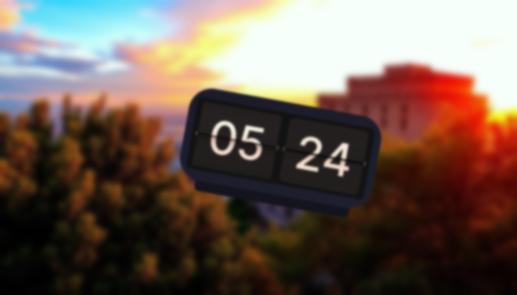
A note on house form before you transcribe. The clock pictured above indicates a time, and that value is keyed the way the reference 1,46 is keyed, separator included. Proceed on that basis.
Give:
5,24
